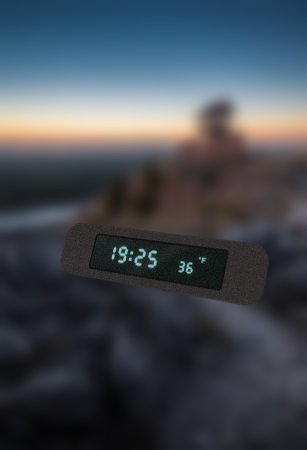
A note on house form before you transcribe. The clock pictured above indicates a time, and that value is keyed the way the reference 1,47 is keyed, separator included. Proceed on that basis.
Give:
19,25
